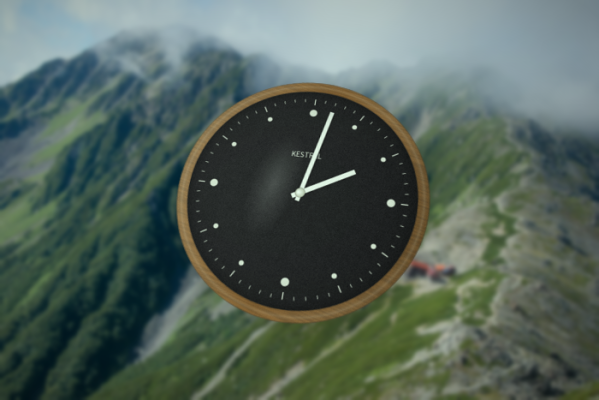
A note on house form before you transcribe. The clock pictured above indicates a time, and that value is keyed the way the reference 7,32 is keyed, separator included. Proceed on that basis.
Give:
2,02
